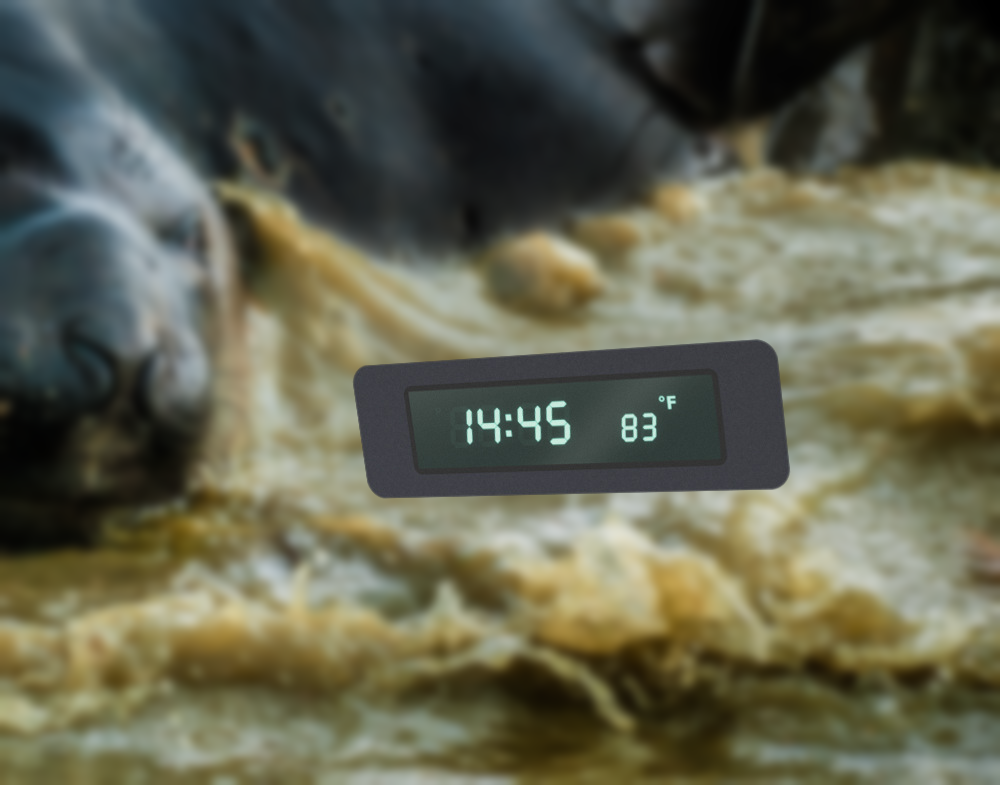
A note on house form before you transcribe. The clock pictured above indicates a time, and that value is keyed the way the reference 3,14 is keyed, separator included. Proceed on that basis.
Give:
14,45
